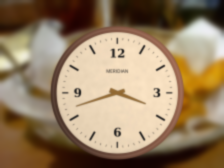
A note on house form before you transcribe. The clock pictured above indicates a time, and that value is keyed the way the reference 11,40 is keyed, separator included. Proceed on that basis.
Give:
3,42
